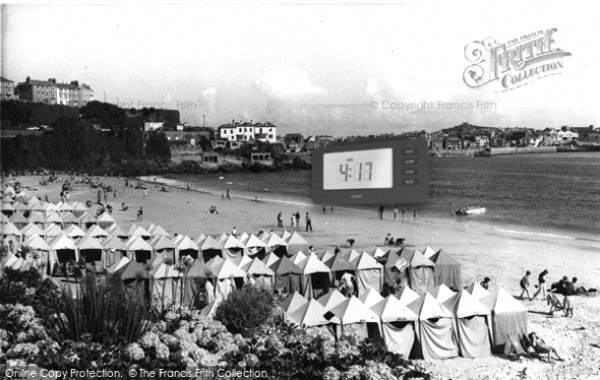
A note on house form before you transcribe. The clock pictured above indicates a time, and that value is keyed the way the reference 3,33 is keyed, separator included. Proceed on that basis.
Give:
4,17
